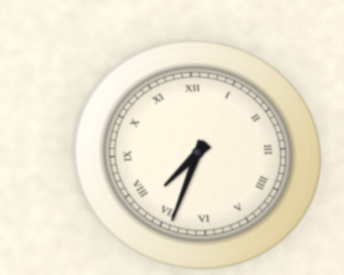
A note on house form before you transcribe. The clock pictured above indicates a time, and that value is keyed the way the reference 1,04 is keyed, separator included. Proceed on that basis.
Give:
7,34
